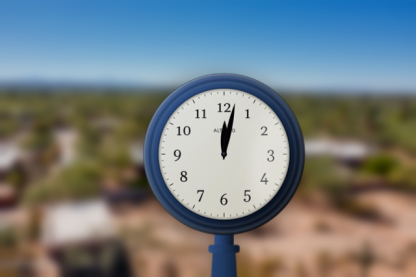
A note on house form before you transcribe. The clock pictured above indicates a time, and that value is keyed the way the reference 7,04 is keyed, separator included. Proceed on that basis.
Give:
12,02
